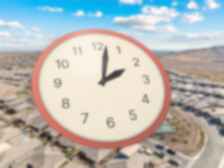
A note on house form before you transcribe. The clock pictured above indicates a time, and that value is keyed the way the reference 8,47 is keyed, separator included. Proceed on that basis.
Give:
2,02
